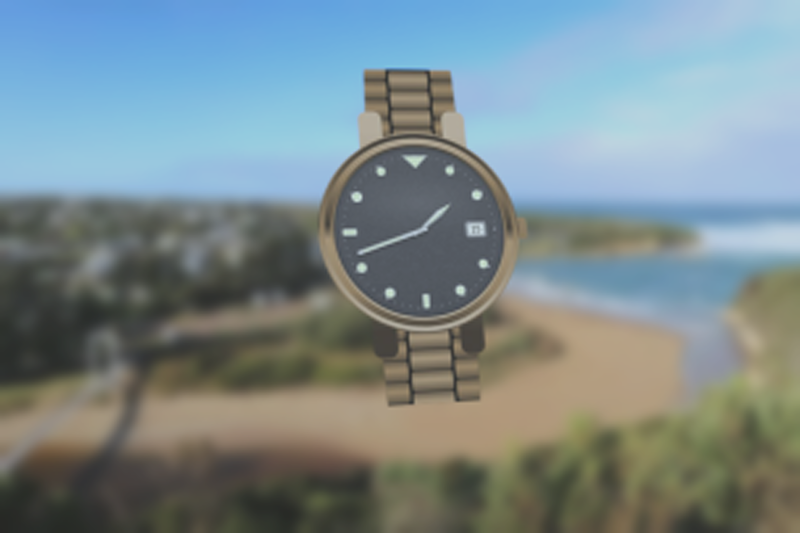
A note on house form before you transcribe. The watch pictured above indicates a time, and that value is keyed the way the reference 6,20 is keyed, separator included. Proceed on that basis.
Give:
1,42
